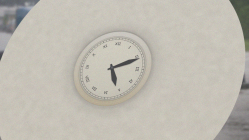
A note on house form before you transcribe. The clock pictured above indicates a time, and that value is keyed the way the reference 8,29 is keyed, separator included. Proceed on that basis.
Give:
5,11
